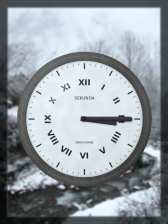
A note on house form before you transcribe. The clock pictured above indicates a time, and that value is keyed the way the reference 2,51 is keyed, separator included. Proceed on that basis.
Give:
3,15
